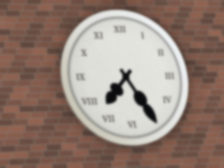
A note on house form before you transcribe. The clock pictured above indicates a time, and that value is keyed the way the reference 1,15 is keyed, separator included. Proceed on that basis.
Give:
7,25
